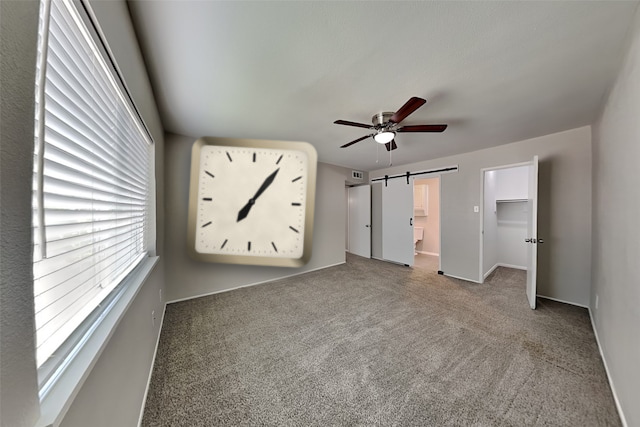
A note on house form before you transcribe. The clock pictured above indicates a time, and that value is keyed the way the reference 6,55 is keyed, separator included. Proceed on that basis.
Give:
7,06
